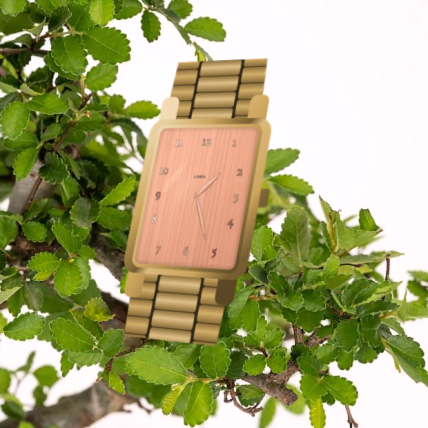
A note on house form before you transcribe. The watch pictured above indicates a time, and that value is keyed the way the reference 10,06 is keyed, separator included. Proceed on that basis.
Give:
1,26
